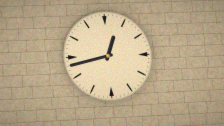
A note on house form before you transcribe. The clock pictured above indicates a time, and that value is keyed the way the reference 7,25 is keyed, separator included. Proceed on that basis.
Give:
12,43
